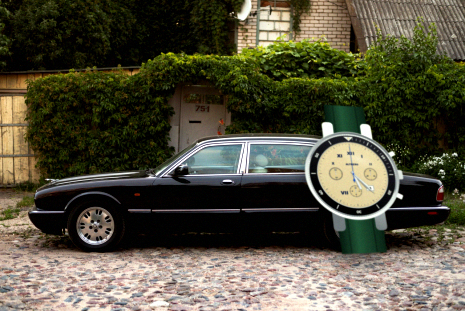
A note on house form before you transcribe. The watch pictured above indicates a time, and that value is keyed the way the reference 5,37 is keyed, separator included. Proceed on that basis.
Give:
5,23
